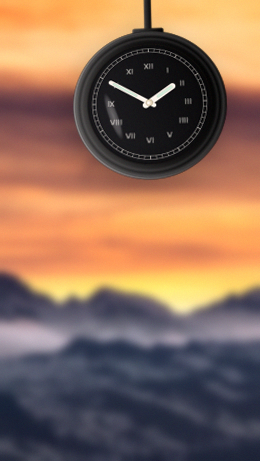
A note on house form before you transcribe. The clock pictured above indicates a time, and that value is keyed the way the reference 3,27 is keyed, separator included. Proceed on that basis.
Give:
1,50
